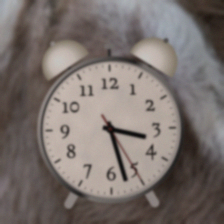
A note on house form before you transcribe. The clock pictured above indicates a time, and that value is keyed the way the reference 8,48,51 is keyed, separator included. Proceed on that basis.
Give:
3,27,25
